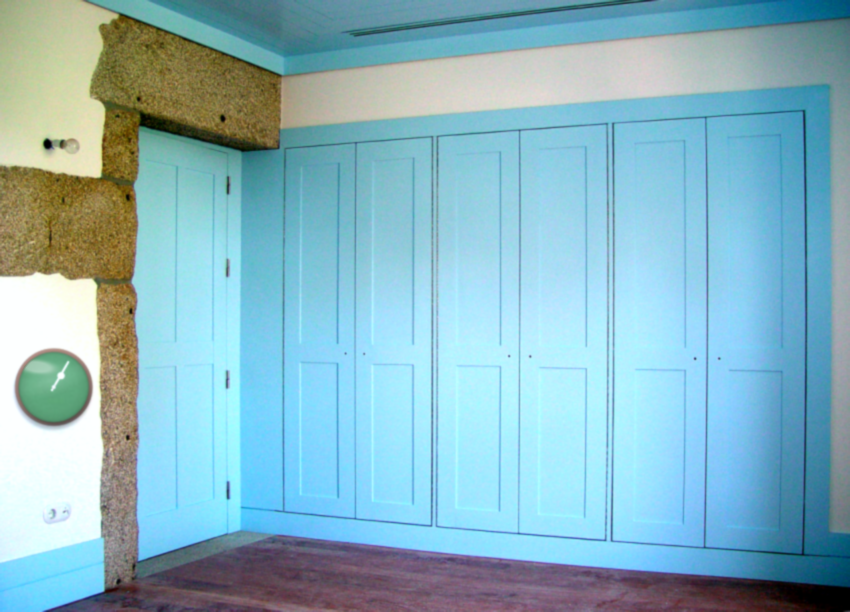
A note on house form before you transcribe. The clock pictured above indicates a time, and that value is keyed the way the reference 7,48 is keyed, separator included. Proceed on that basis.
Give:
1,05
